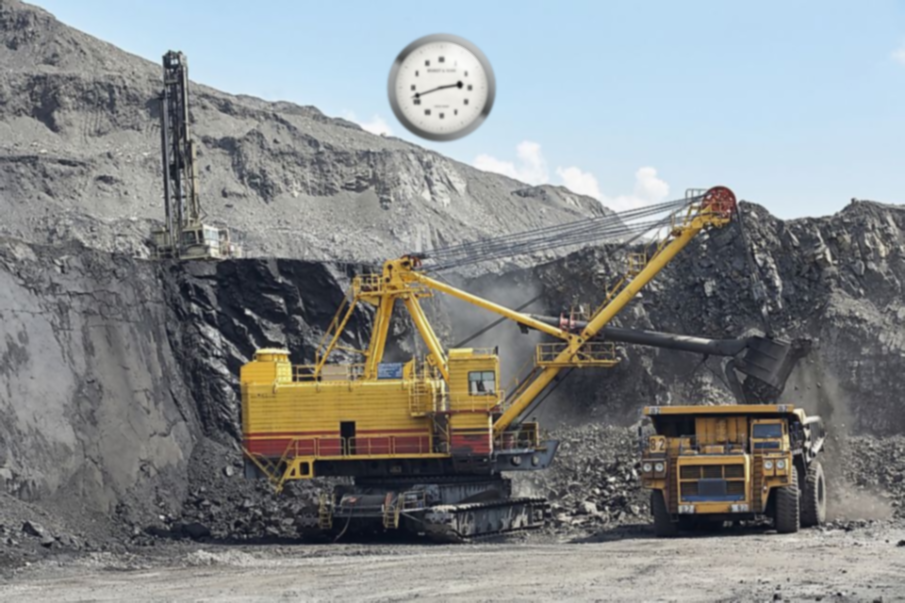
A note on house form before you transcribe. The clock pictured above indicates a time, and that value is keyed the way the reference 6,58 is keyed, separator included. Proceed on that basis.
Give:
2,42
